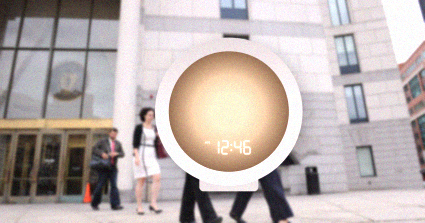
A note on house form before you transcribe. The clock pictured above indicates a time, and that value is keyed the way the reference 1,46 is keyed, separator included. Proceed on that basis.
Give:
12,46
